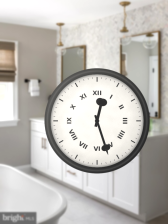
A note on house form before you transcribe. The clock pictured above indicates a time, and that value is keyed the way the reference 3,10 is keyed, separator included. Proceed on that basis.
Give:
12,27
